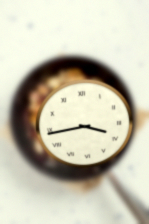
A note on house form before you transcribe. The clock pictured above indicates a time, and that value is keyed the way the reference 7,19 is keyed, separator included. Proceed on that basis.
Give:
3,44
